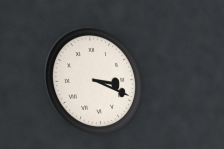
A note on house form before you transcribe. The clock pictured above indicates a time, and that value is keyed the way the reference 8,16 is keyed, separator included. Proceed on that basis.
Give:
3,19
